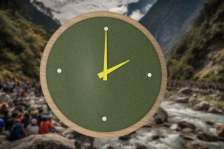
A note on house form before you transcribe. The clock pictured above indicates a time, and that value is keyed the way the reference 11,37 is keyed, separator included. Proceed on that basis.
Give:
2,00
